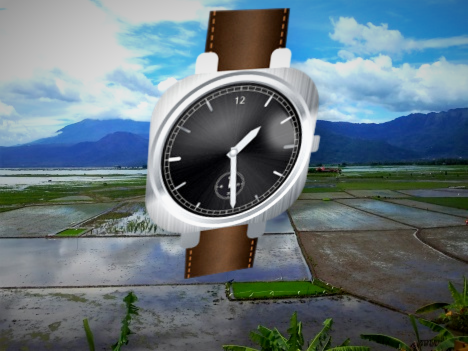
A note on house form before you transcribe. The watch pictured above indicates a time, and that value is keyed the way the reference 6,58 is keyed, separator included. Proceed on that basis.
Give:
1,29
